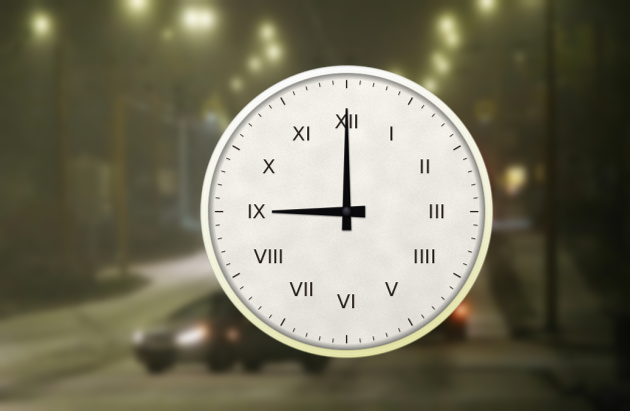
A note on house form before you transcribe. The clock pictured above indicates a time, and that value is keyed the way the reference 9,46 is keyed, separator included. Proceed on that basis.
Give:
9,00
